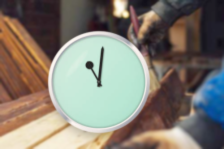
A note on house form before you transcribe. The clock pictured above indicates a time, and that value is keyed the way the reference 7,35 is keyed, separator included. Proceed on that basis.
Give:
11,01
